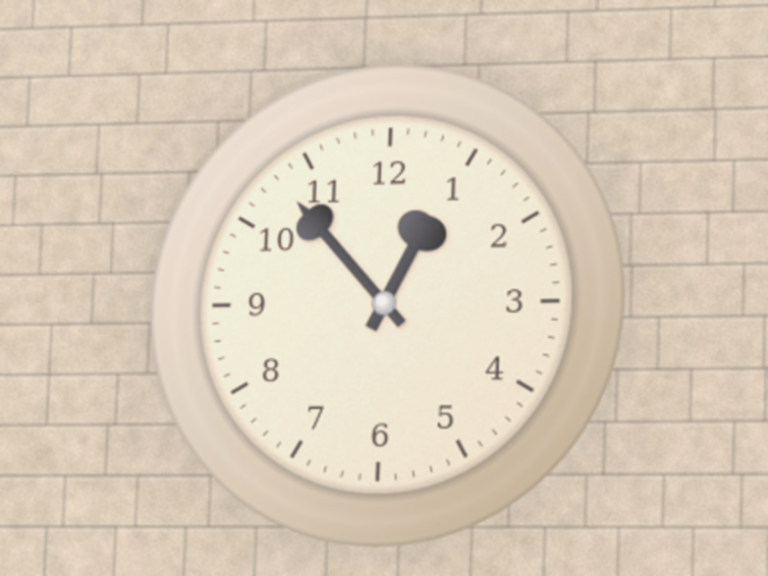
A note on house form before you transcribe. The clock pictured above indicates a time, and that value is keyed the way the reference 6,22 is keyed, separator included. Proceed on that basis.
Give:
12,53
